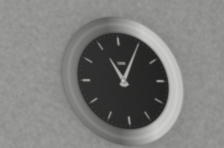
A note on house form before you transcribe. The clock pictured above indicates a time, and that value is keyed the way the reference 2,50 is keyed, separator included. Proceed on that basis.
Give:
11,05
